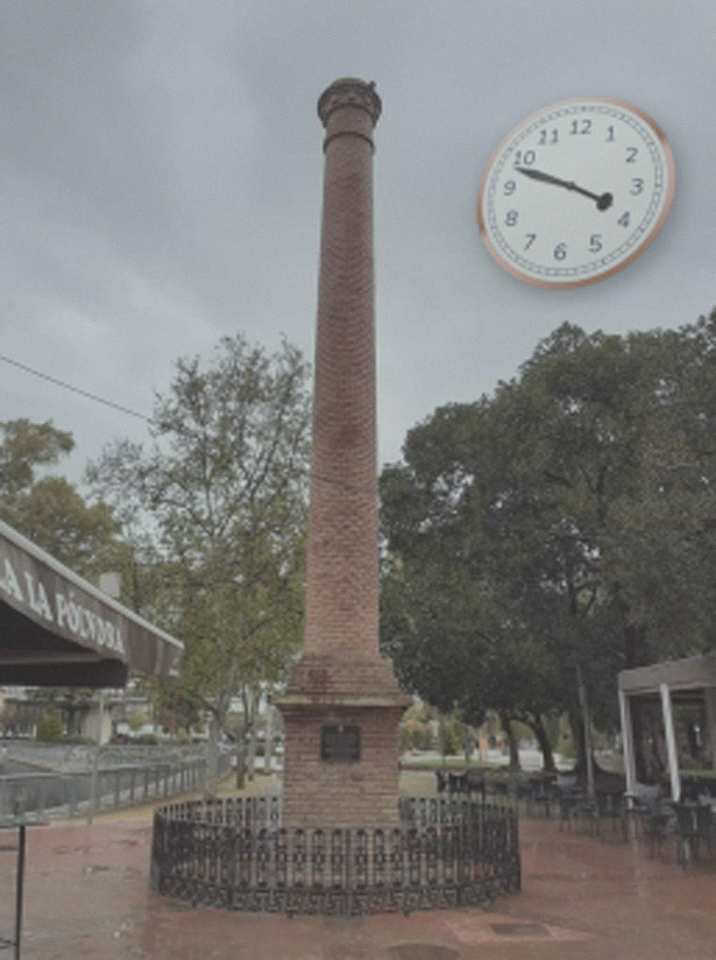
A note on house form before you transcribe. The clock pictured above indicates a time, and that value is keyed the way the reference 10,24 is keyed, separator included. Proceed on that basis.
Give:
3,48
